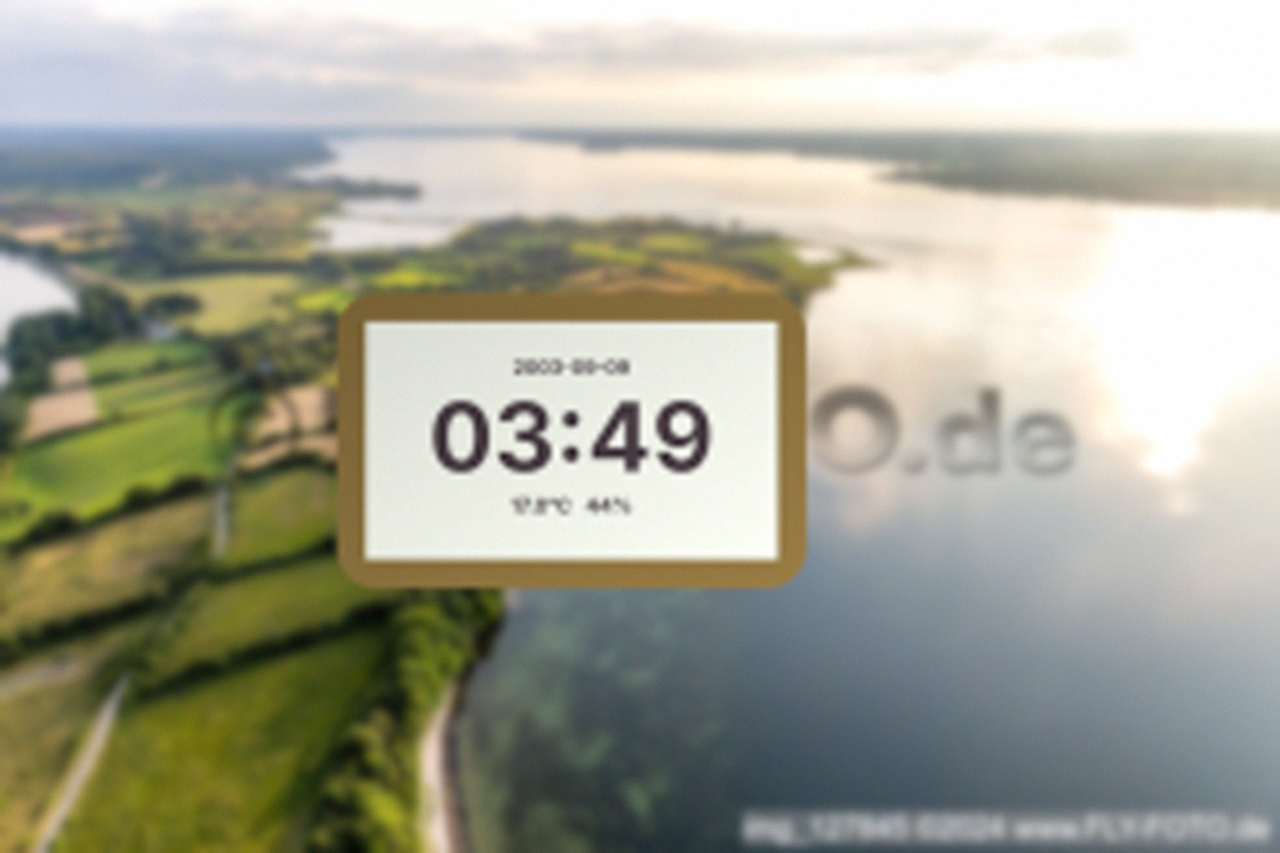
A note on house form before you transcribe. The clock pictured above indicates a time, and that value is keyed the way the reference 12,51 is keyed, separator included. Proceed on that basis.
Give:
3,49
